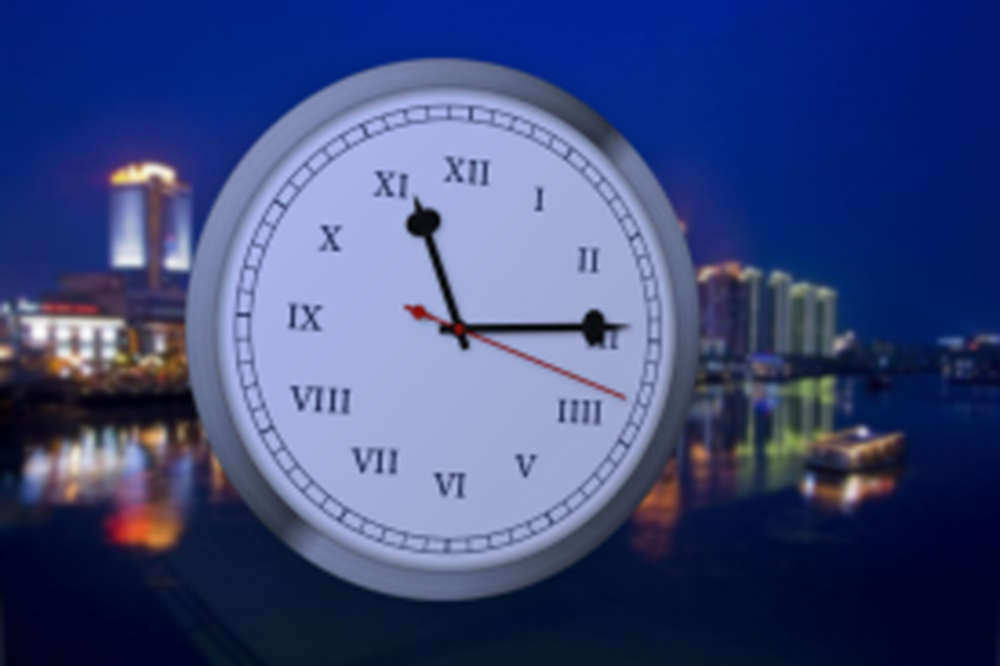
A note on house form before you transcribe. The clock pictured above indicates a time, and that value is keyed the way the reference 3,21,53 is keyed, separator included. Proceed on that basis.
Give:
11,14,18
